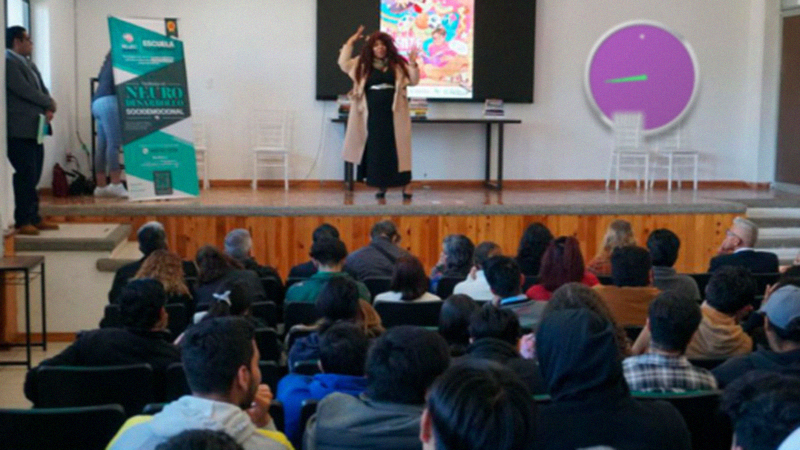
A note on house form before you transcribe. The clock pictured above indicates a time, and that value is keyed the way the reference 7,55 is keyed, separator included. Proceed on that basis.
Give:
8,44
